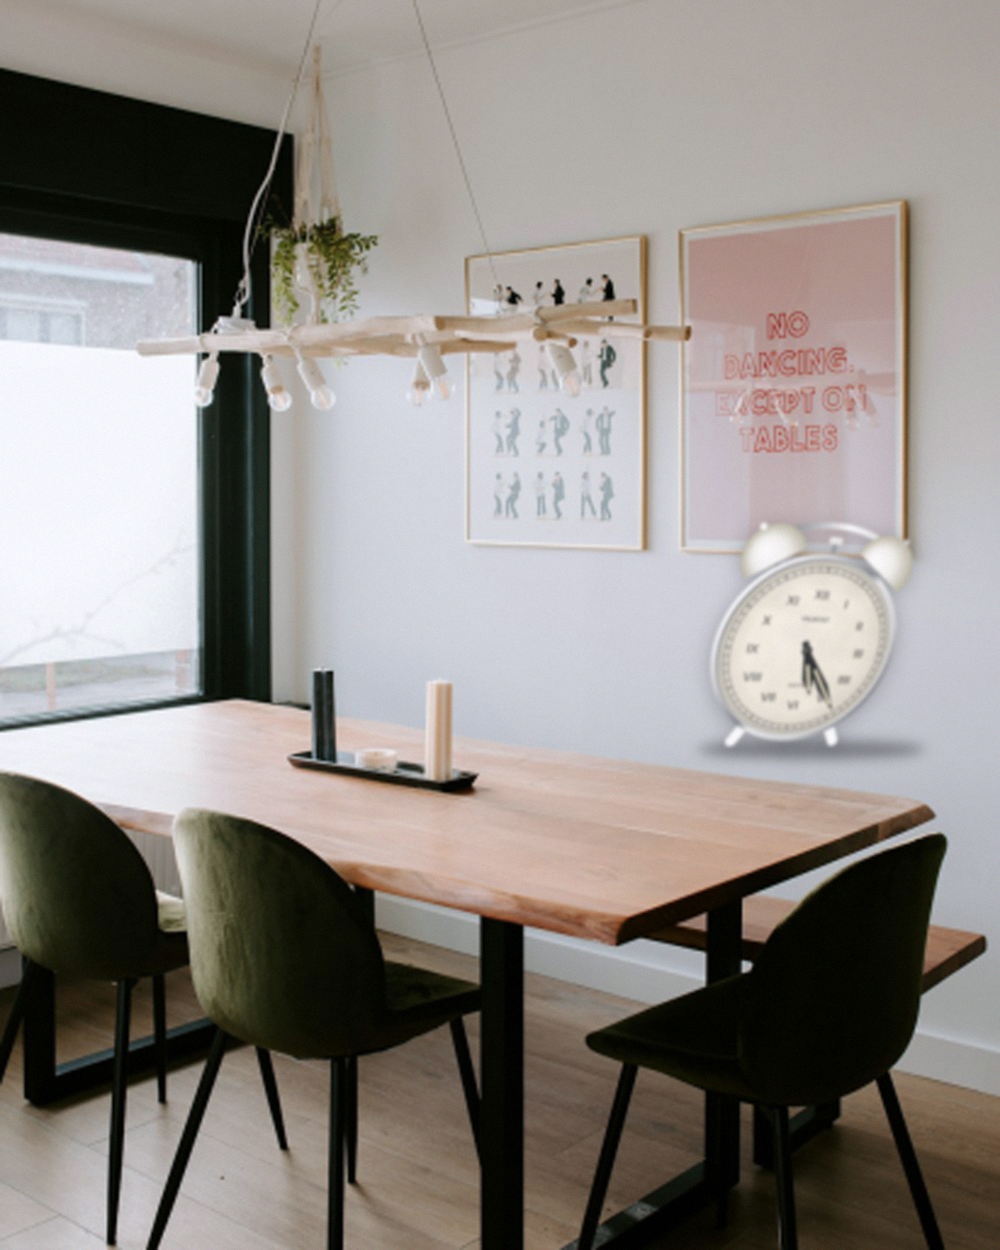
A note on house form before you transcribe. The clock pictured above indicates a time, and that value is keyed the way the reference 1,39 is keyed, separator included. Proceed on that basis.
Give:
5,24
